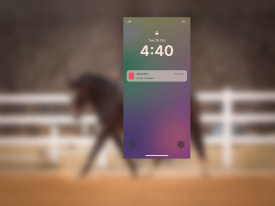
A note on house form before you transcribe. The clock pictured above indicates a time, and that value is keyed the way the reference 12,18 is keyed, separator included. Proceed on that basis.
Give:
4,40
